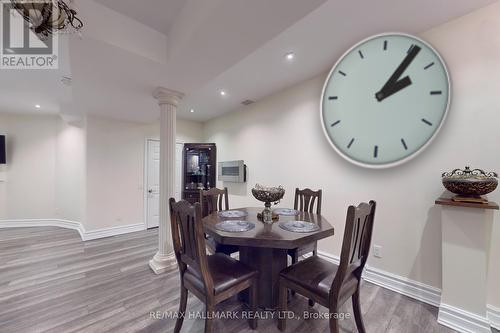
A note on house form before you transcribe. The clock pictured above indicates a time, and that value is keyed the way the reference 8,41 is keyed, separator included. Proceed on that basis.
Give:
2,06
